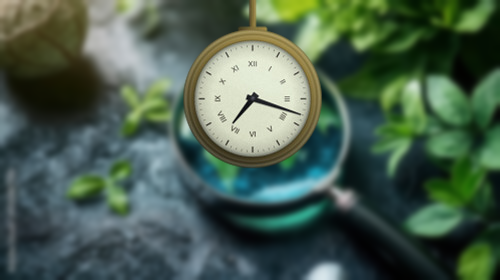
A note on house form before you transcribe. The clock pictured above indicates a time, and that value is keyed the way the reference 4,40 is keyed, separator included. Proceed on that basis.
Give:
7,18
